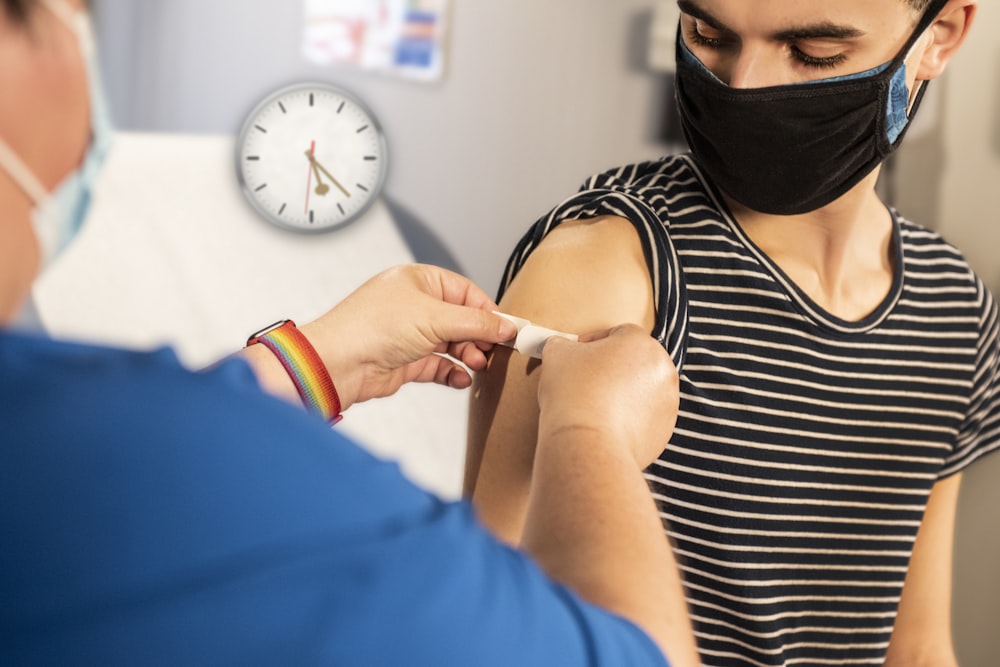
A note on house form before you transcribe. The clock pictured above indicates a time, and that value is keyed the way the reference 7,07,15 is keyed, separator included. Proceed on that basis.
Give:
5,22,31
